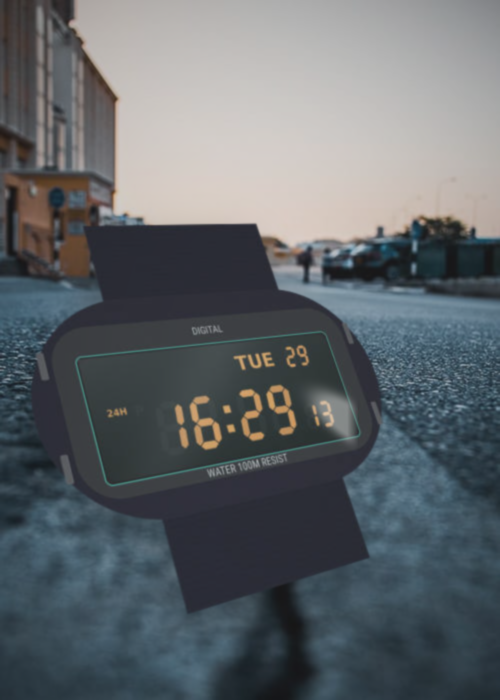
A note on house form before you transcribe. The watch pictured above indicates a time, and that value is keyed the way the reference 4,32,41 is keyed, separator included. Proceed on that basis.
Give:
16,29,13
